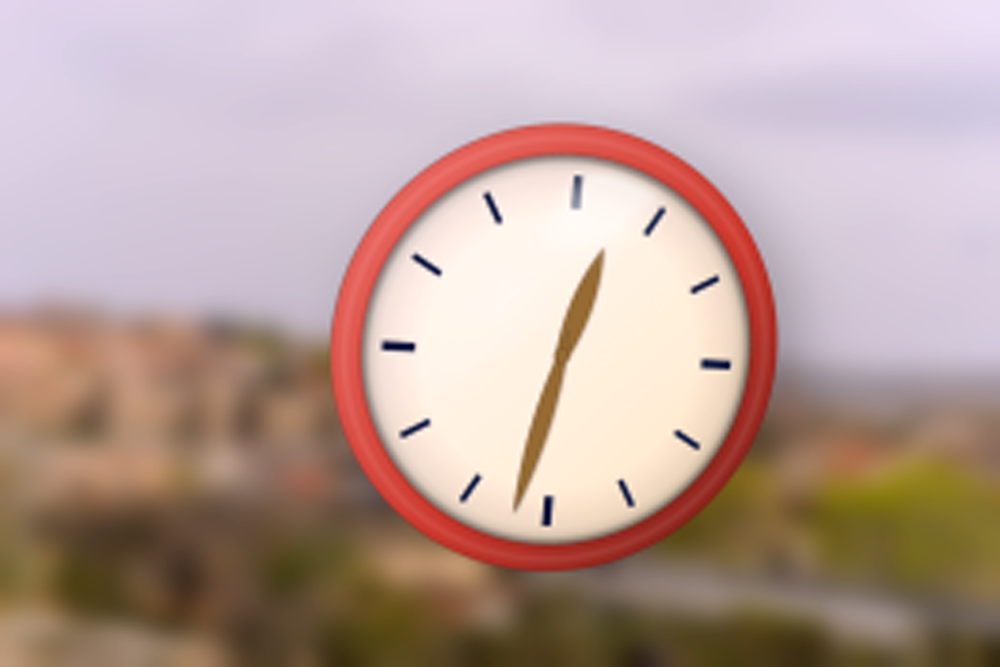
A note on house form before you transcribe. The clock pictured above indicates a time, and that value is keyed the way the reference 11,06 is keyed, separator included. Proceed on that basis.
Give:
12,32
